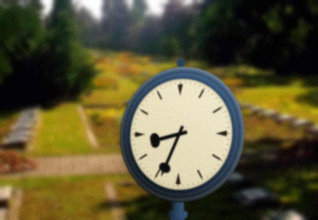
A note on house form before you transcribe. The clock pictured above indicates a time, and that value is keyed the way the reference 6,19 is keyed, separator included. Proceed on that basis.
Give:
8,34
